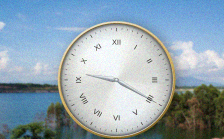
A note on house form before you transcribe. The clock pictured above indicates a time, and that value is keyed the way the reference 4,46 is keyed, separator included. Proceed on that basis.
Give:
9,20
